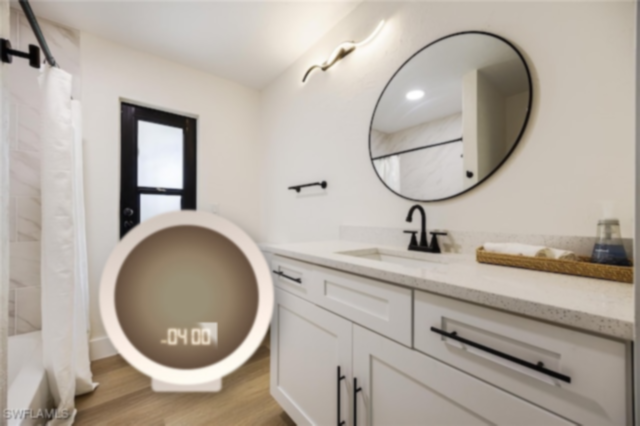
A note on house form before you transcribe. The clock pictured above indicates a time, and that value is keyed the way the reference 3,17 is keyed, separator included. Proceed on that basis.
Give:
4,00
